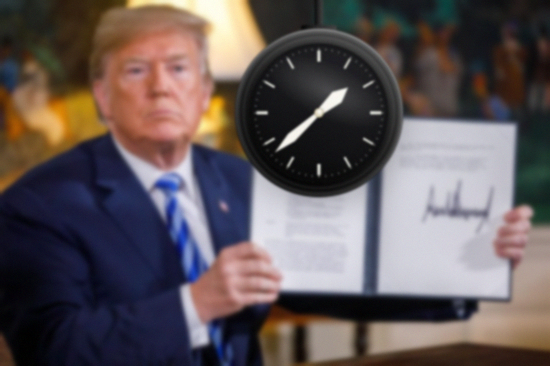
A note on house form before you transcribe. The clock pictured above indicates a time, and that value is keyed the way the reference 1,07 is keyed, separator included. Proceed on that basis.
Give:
1,38
